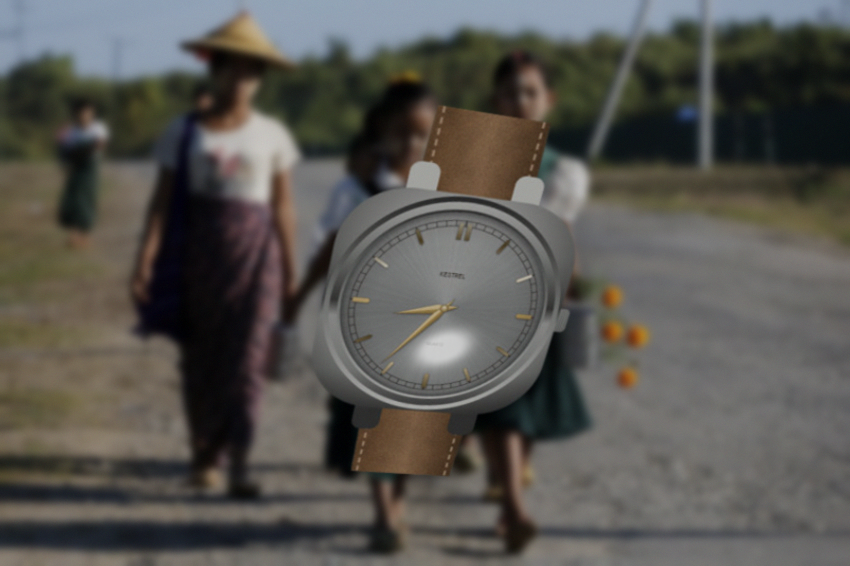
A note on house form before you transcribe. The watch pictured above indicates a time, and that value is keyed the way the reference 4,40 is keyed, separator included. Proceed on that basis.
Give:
8,36
